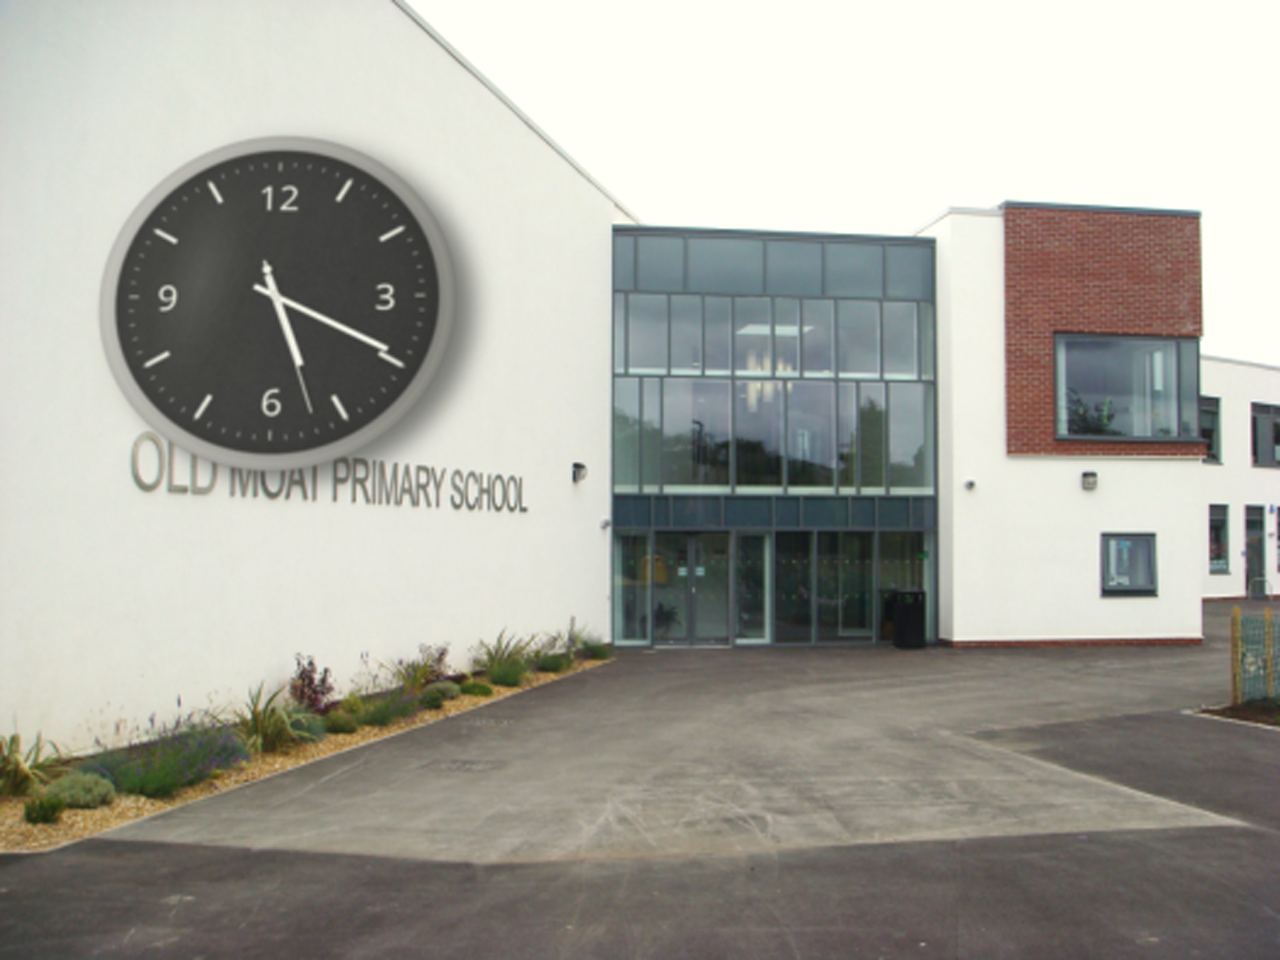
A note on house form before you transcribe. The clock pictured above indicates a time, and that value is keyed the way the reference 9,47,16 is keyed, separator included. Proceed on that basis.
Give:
5,19,27
